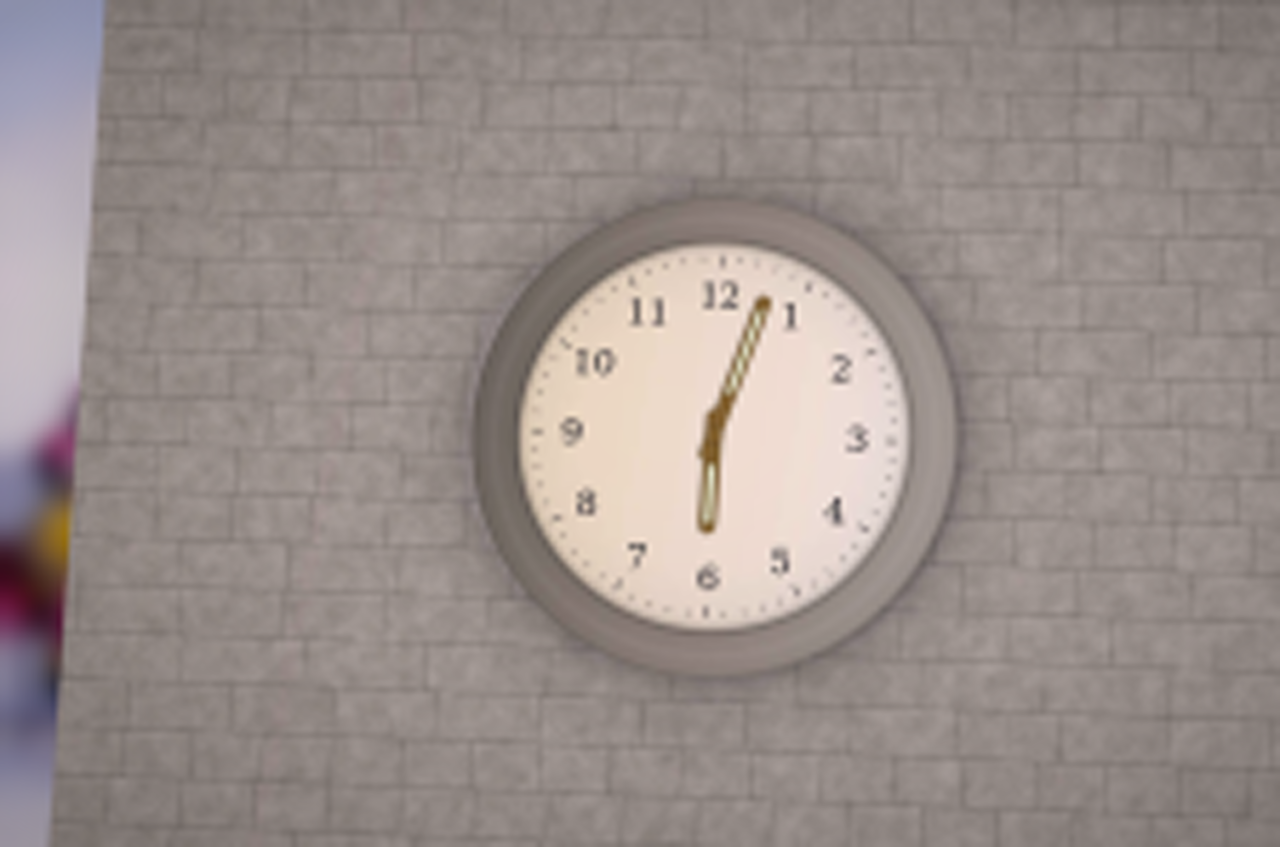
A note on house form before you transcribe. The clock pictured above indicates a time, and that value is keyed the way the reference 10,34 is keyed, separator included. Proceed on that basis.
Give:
6,03
